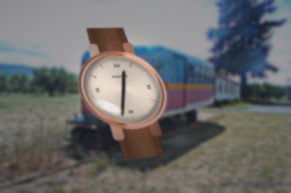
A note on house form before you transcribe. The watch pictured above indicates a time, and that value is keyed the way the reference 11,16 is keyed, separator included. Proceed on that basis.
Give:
12,33
